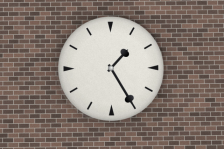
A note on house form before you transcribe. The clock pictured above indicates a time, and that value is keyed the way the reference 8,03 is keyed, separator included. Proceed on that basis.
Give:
1,25
